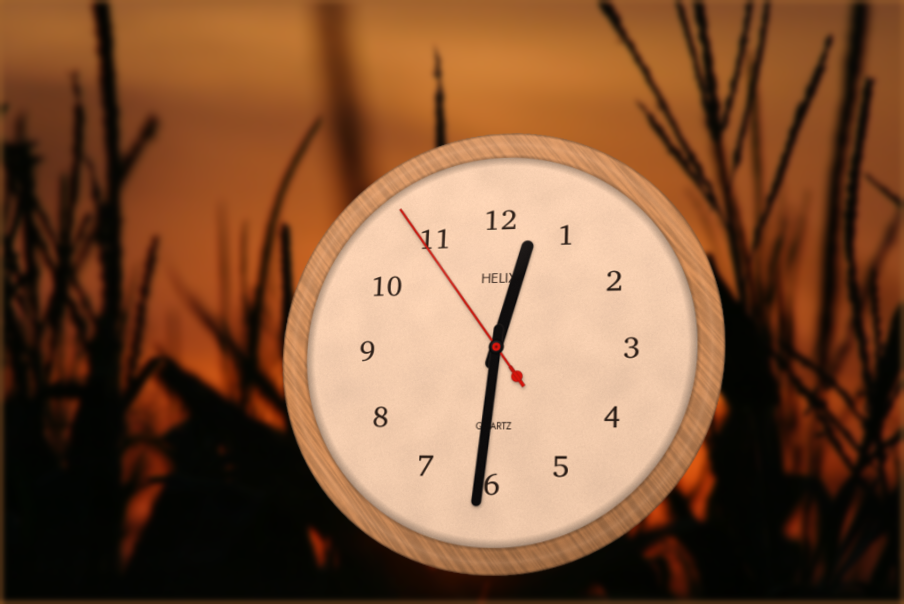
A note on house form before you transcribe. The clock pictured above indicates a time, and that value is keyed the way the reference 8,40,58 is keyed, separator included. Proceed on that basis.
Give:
12,30,54
